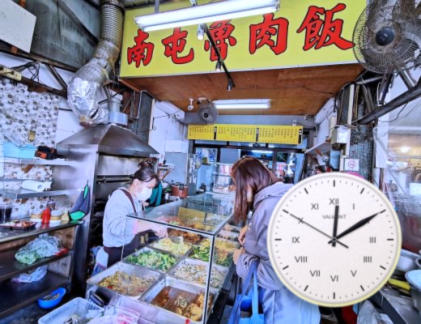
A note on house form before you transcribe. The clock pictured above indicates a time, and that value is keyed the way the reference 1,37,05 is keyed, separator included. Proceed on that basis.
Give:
12,09,50
